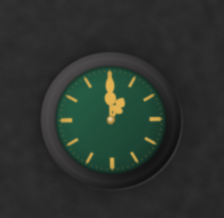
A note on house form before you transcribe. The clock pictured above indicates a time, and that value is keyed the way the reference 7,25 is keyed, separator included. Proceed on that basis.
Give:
1,00
